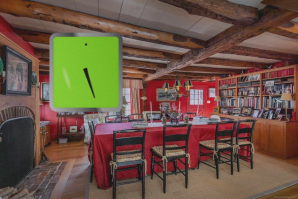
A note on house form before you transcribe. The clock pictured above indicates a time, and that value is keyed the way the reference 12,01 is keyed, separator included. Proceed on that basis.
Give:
5,27
